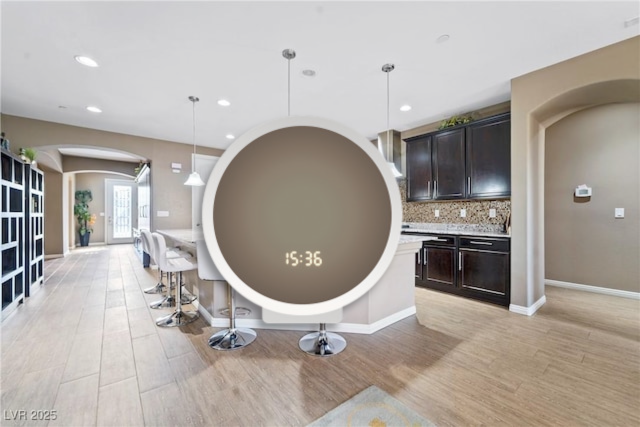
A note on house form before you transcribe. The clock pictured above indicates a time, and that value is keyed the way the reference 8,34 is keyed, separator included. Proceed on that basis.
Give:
15,36
